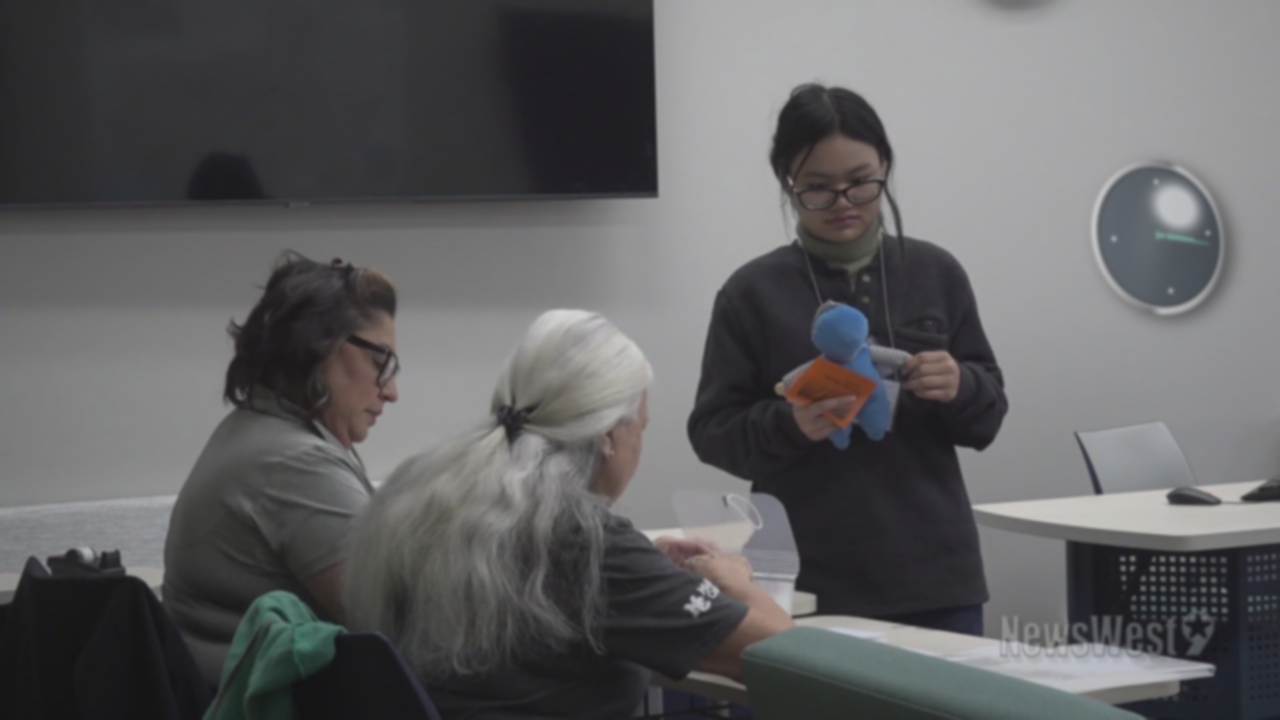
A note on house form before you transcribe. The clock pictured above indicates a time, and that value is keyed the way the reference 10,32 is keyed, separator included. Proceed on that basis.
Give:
3,17
